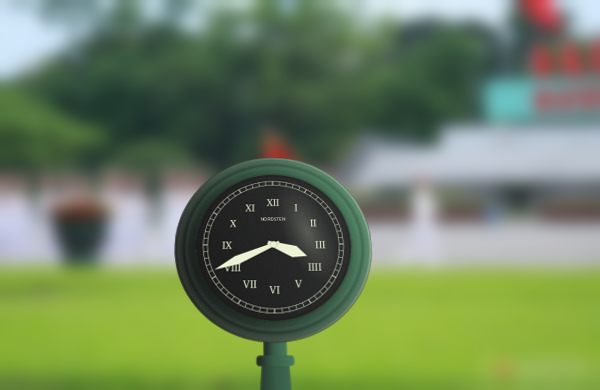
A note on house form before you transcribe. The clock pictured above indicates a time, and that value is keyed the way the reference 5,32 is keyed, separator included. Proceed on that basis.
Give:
3,41
